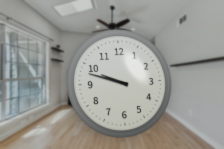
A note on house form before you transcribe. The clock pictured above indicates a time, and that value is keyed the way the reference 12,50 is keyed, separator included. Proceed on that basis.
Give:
9,48
